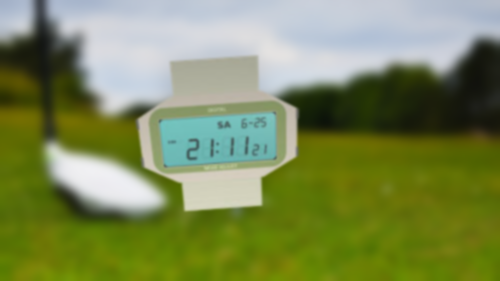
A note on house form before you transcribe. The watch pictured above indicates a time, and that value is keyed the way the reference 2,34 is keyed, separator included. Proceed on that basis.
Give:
21,11
